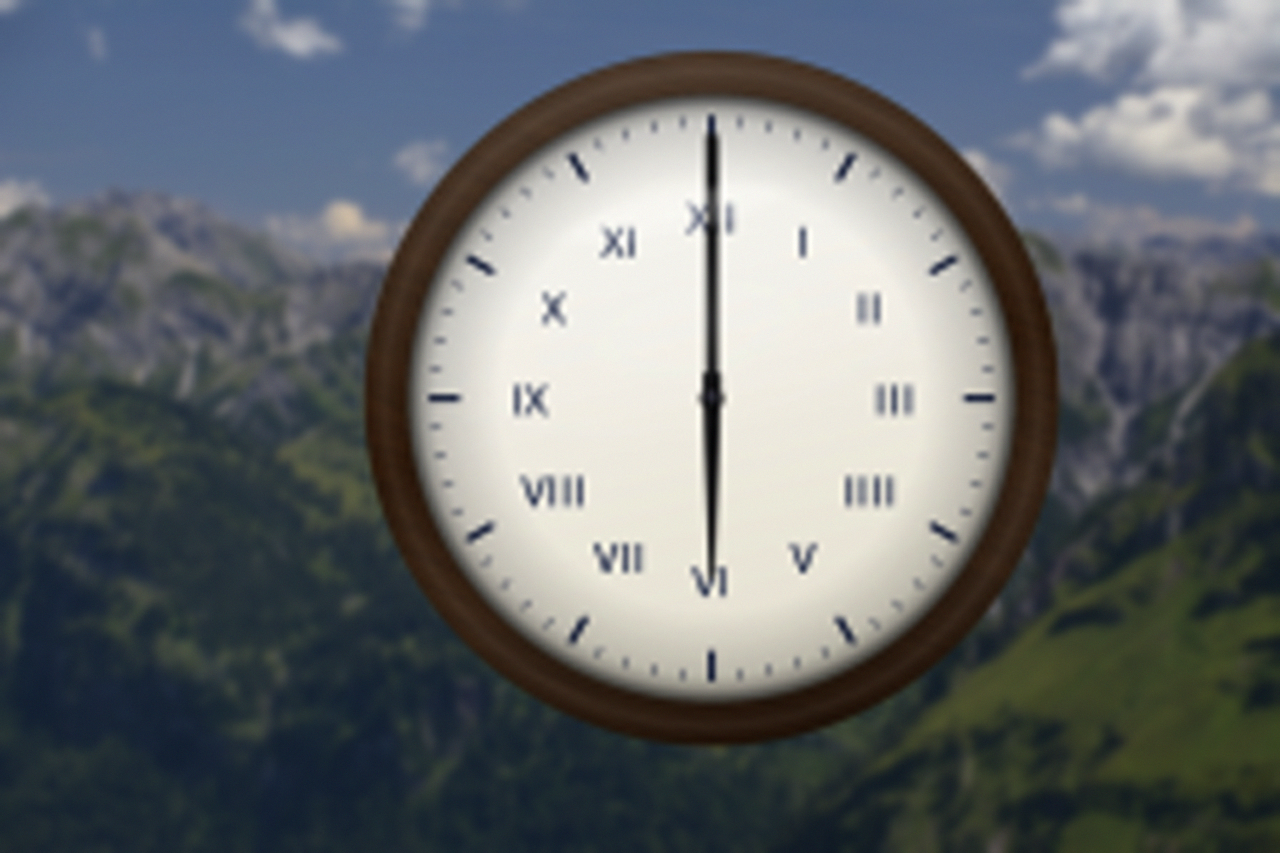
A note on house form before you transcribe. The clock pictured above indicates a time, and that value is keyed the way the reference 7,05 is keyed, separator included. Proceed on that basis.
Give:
6,00
